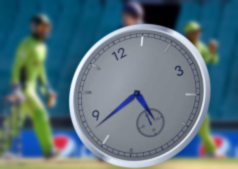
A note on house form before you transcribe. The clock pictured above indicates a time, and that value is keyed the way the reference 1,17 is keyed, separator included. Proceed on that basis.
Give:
5,43
